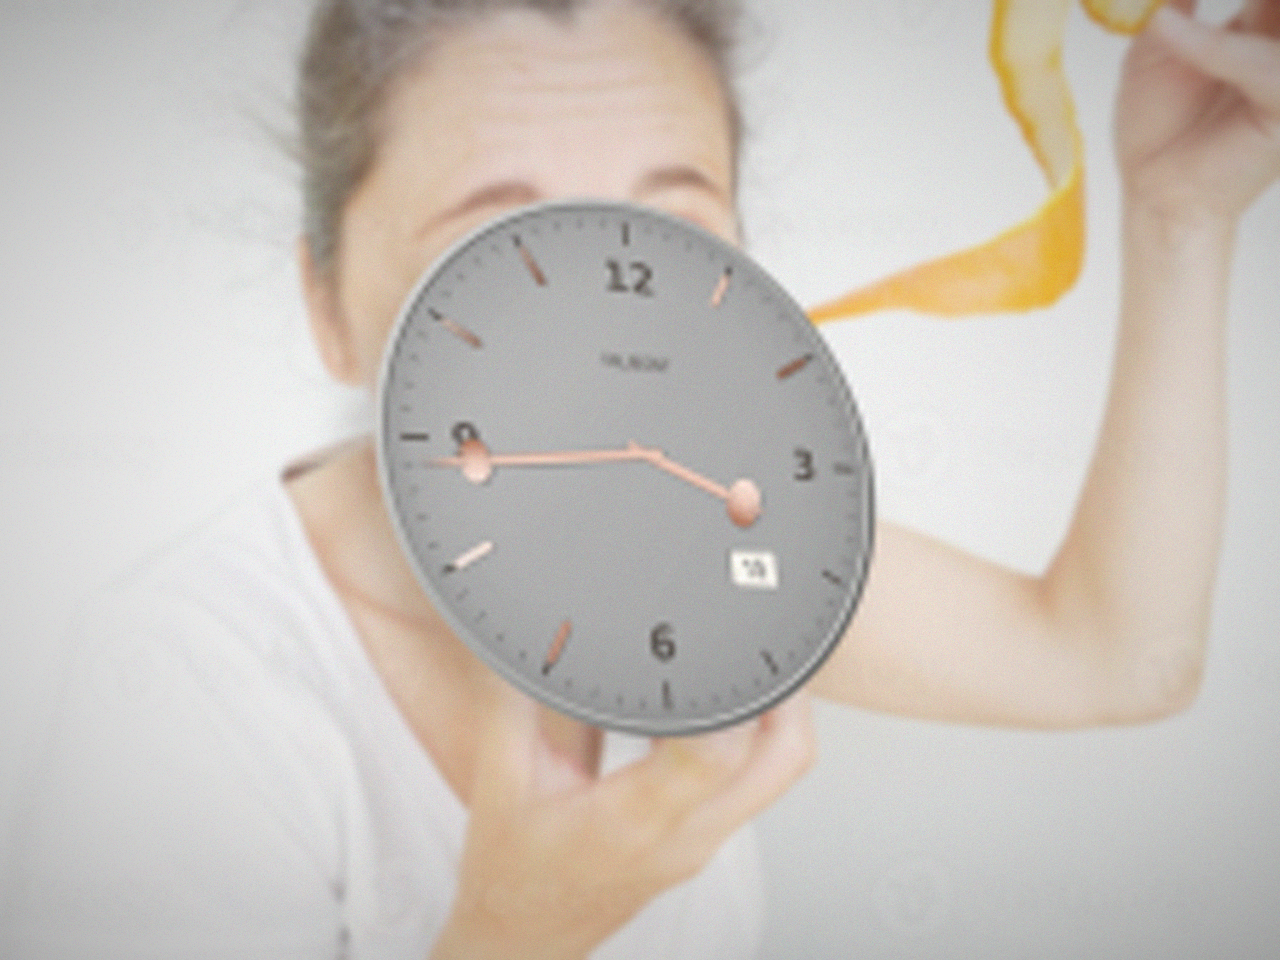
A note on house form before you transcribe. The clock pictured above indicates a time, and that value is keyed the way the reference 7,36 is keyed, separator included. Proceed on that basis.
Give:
3,44
